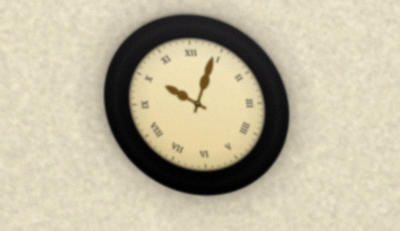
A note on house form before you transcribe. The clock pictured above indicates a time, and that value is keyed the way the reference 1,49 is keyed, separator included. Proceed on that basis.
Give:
10,04
